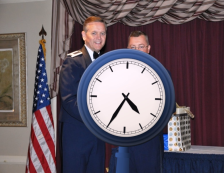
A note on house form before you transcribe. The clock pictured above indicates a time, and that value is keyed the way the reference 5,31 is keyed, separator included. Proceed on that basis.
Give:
4,35
